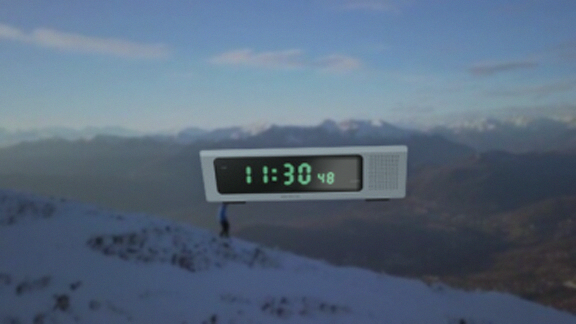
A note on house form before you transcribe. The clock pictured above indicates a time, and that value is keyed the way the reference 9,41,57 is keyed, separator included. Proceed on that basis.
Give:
11,30,48
